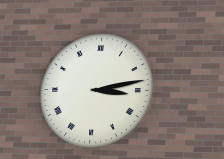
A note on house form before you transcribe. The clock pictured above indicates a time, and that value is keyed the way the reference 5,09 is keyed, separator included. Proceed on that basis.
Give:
3,13
